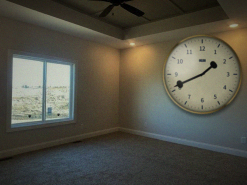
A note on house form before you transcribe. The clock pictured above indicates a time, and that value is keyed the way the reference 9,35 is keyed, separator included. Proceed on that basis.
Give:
1,41
